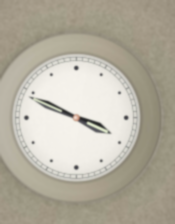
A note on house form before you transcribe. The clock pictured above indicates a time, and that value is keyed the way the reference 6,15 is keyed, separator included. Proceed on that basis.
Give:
3,49
